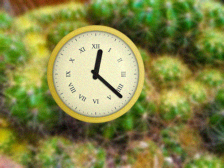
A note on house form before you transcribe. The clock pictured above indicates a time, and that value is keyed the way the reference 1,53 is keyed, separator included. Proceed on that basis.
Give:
12,22
